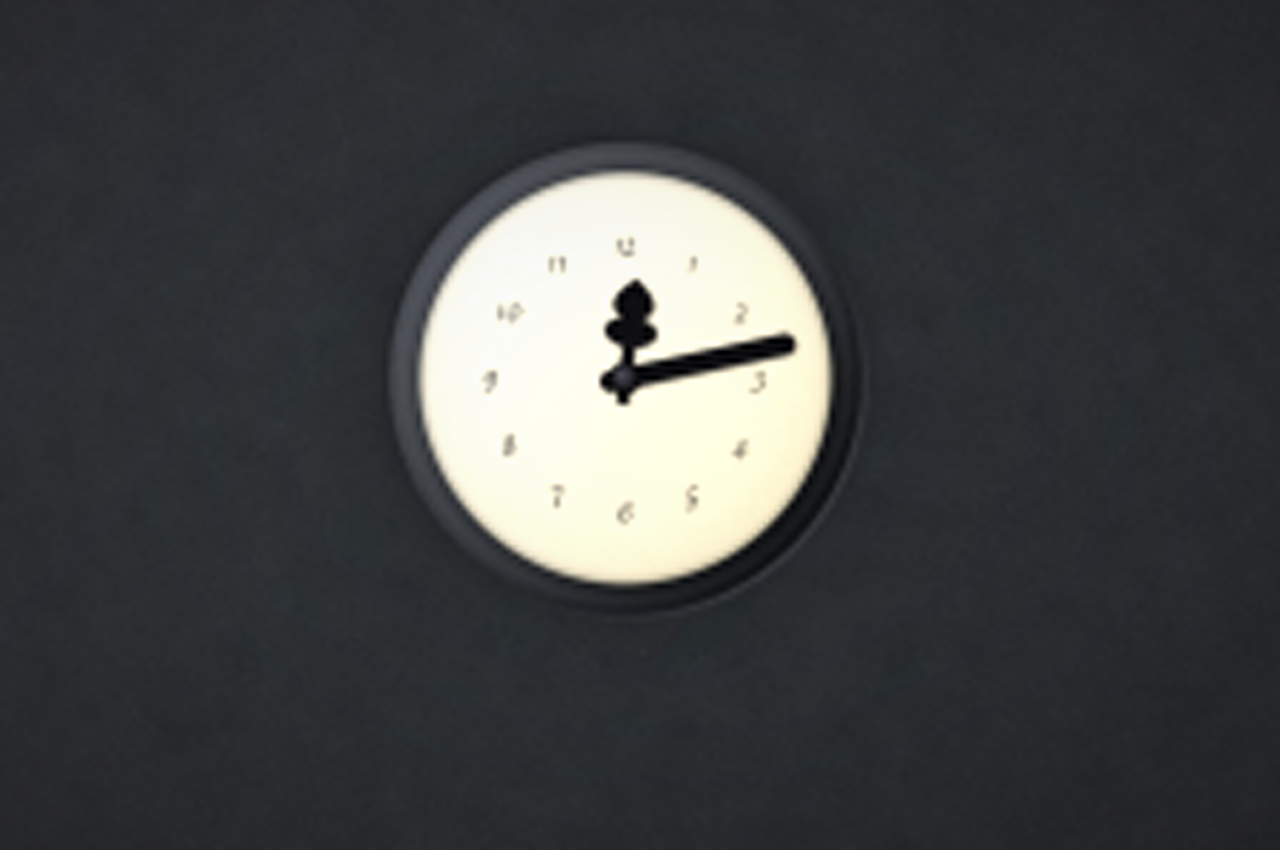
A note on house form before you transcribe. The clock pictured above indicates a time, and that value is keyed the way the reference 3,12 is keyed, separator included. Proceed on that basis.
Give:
12,13
